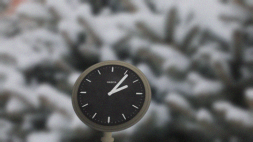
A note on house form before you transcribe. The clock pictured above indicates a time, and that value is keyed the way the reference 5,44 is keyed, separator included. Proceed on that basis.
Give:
2,06
